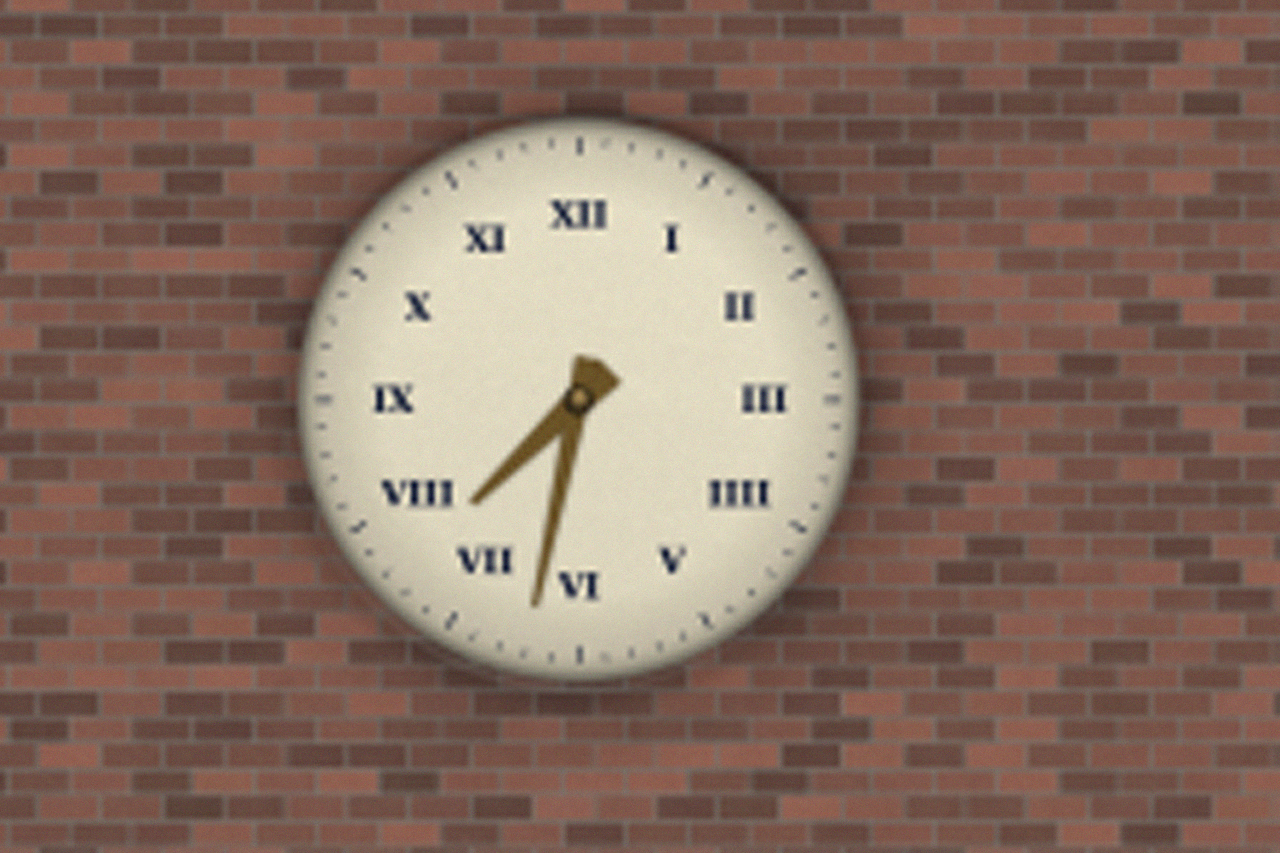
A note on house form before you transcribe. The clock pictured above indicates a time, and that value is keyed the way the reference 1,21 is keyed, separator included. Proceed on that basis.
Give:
7,32
